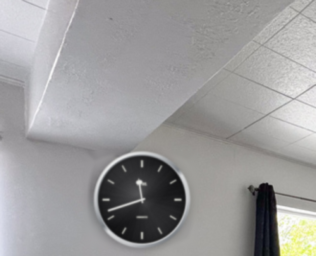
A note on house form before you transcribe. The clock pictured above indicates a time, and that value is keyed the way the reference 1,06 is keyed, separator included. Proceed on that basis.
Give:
11,42
